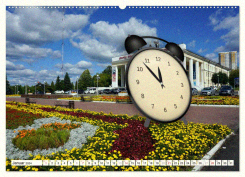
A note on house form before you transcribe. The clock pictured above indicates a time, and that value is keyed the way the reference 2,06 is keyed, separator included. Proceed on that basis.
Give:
11,53
